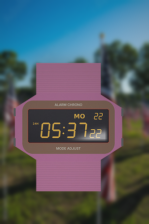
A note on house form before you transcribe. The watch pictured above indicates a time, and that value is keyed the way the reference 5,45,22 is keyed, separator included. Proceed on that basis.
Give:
5,37,22
